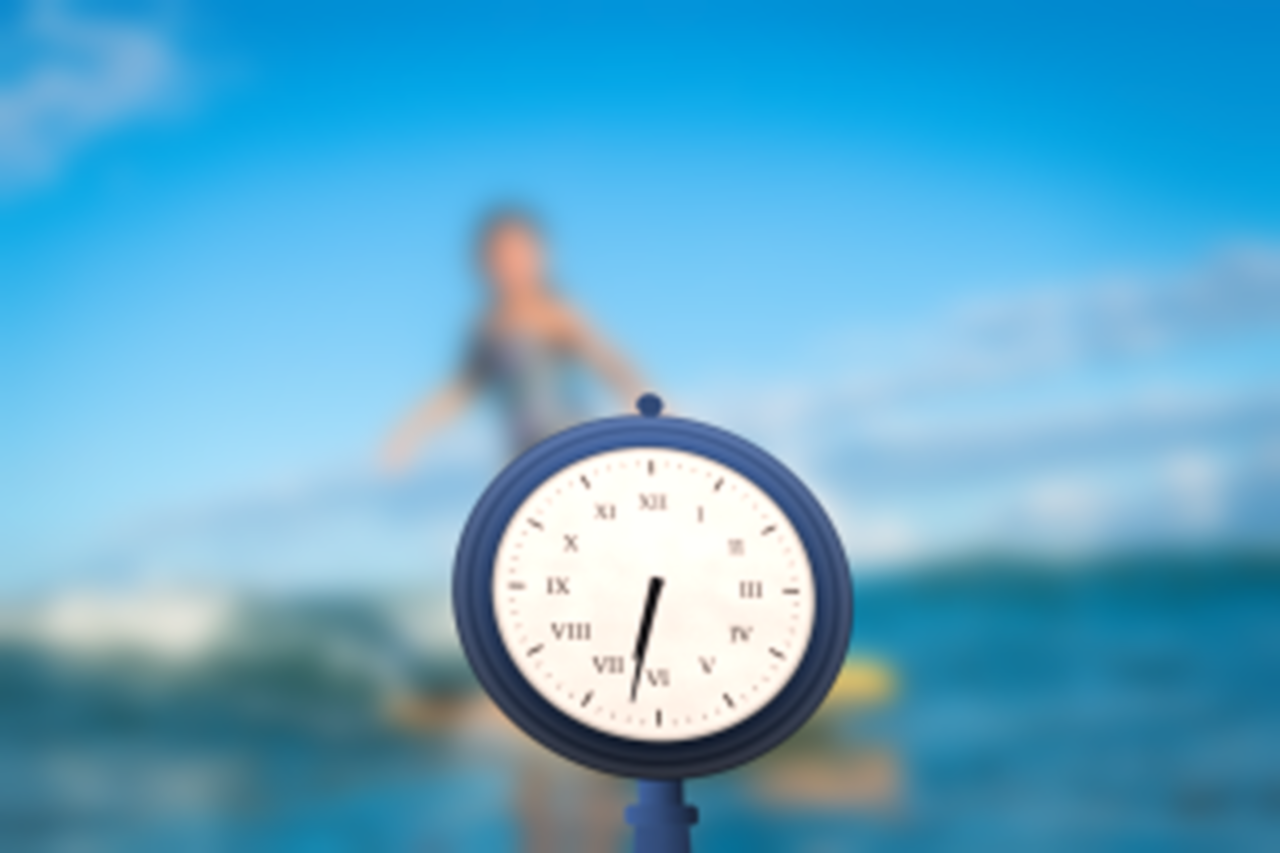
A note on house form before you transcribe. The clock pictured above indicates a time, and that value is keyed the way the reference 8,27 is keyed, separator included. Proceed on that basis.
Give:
6,32
